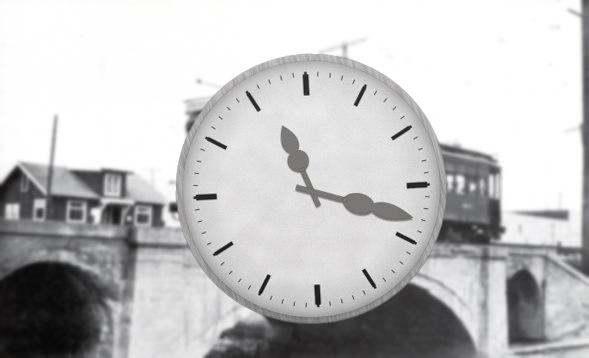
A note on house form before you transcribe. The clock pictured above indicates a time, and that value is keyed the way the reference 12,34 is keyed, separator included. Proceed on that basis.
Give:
11,18
